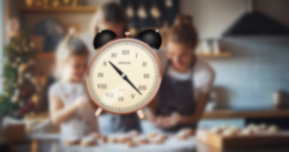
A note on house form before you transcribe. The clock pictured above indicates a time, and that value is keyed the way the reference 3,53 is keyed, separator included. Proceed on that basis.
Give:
10,22
